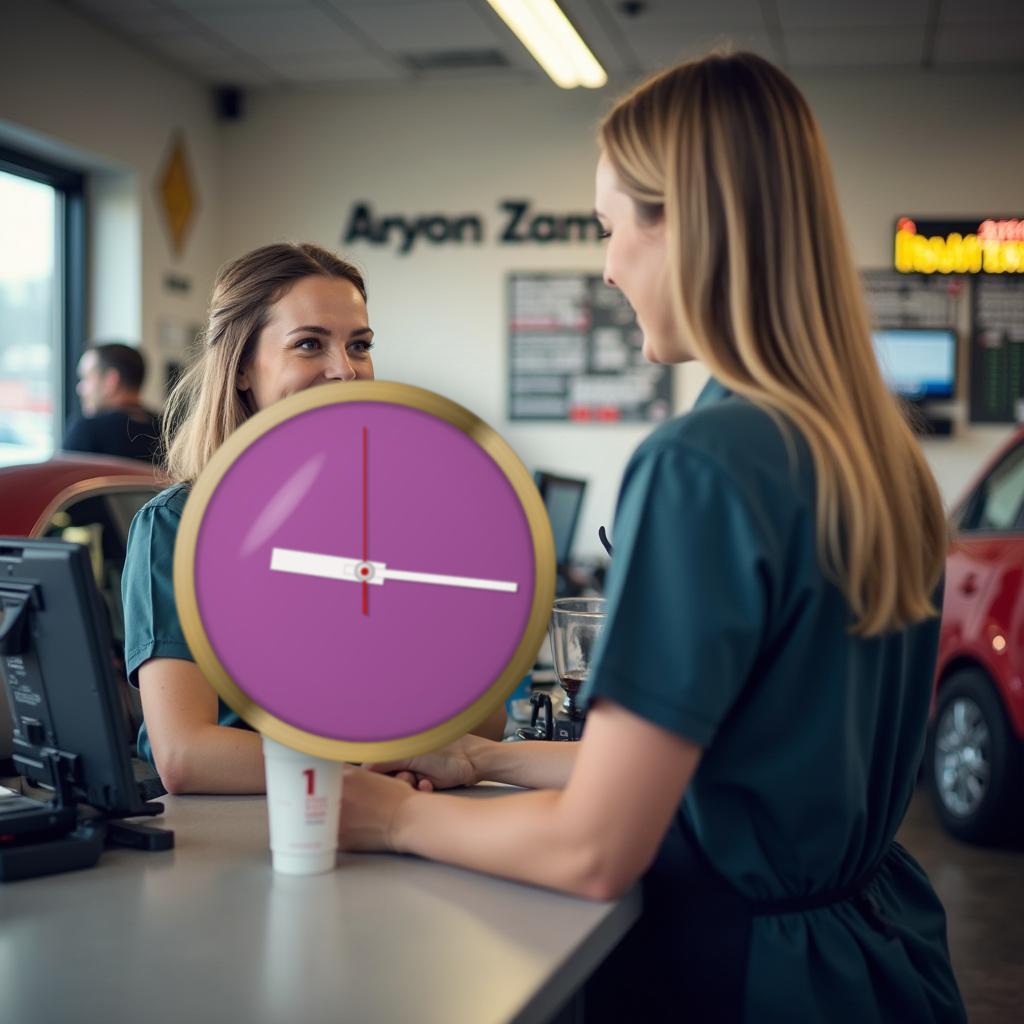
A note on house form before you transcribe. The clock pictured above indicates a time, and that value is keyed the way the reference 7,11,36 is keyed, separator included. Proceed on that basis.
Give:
9,16,00
